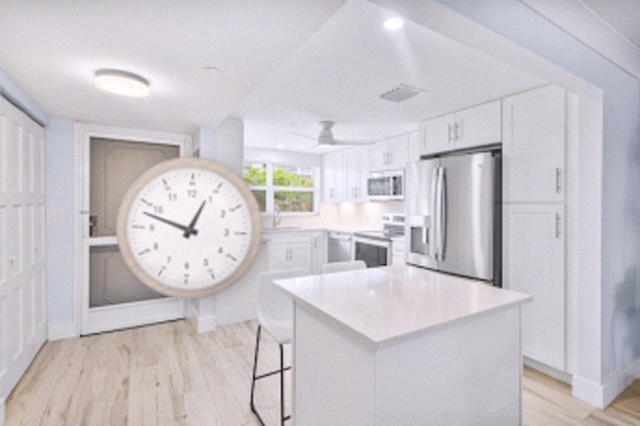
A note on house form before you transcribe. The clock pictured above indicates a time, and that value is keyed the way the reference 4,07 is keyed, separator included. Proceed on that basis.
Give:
12,48
